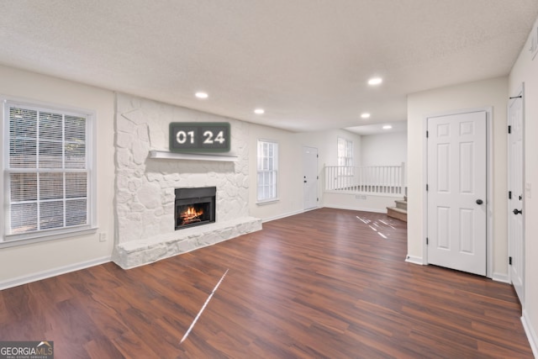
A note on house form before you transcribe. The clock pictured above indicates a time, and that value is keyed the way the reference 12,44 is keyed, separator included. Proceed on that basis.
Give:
1,24
